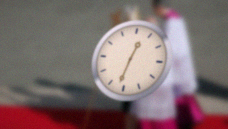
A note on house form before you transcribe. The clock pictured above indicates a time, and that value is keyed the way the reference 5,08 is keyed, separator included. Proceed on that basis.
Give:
12,32
